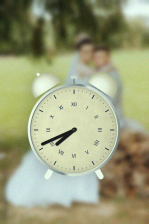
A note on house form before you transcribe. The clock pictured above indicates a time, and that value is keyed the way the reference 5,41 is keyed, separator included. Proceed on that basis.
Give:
7,41
